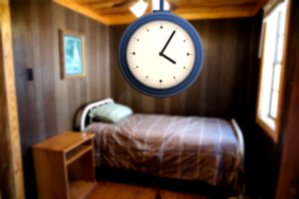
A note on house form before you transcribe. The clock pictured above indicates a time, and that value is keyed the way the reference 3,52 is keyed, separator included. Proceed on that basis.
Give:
4,05
